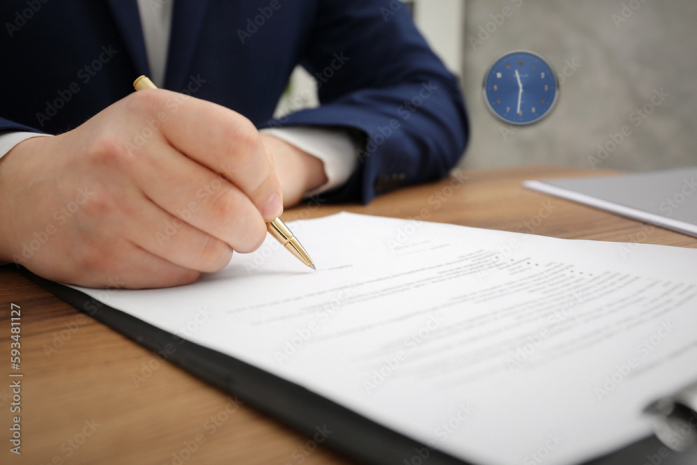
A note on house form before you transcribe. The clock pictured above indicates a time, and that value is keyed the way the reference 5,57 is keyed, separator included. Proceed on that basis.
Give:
11,31
